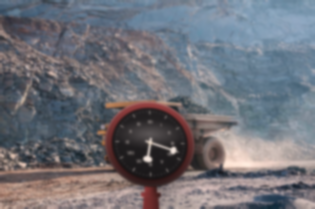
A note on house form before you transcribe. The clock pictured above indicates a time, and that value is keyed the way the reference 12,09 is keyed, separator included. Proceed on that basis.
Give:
6,18
